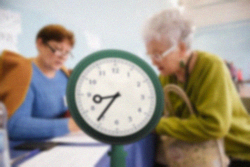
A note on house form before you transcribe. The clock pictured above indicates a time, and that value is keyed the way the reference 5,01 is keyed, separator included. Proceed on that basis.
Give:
8,36
